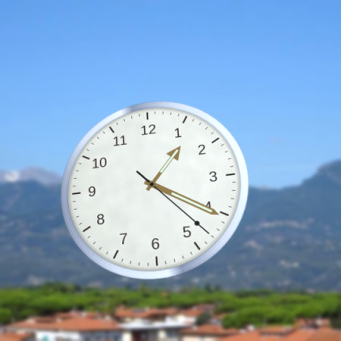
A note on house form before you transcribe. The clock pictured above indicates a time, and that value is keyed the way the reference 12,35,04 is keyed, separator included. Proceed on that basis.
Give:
1,20,23
